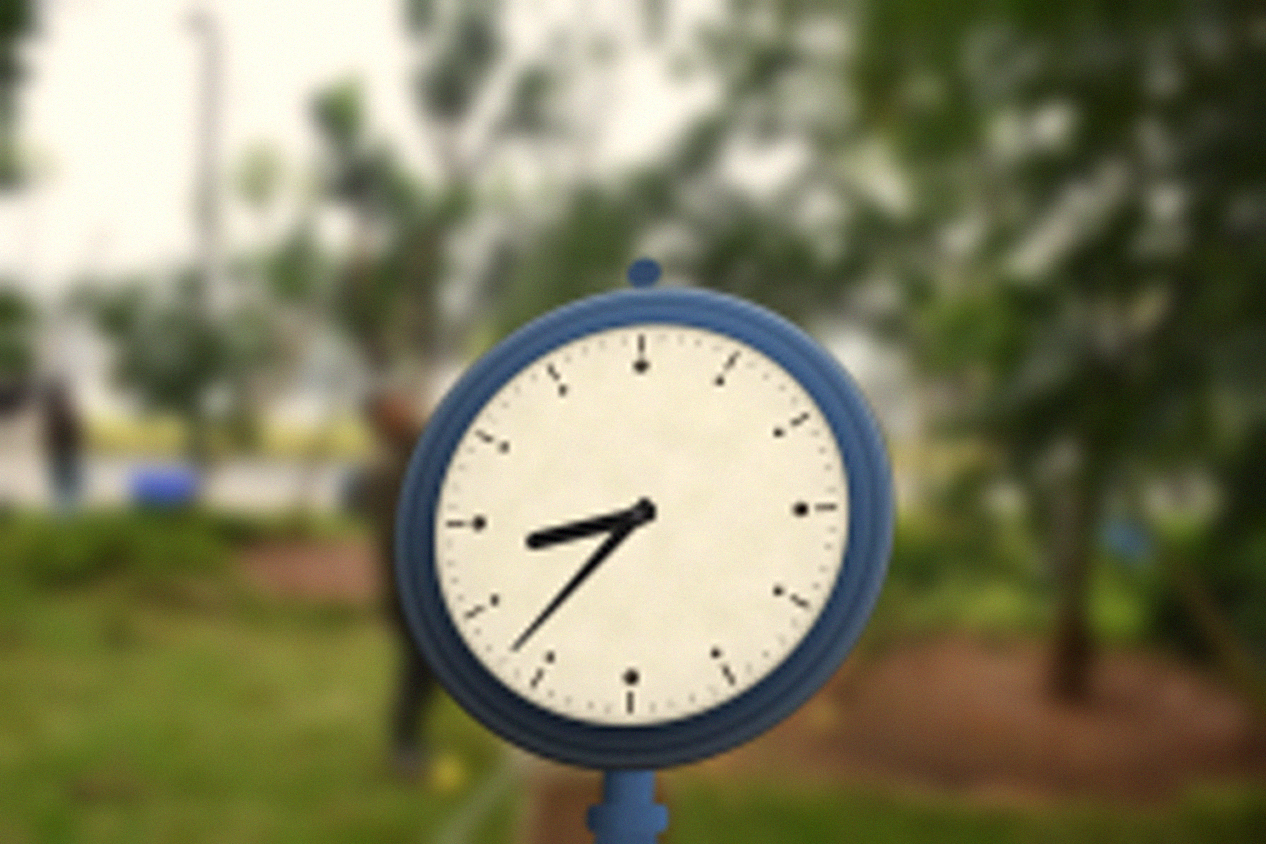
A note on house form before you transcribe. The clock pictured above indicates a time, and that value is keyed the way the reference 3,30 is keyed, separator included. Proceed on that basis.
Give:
8,37
